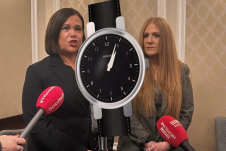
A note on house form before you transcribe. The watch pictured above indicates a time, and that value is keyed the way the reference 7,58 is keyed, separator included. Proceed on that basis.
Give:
1,04
